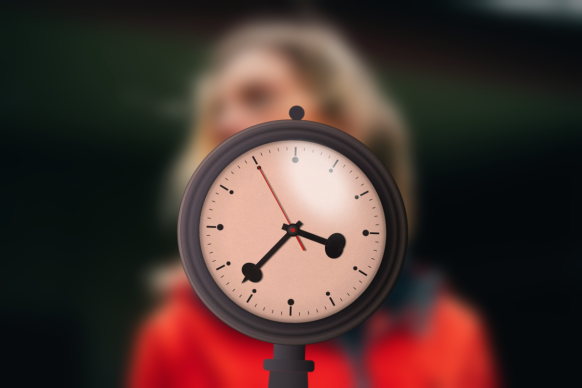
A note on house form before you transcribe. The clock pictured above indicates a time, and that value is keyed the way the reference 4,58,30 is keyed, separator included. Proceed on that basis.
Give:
3,36,55
